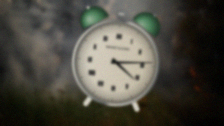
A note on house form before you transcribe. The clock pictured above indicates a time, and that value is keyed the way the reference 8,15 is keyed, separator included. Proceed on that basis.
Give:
4,14
